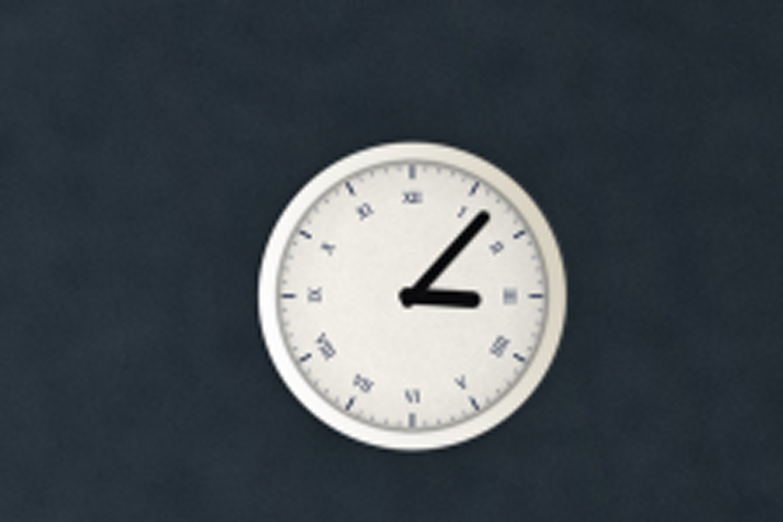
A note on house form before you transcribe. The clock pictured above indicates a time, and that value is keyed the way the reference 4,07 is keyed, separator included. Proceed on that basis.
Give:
3,07
